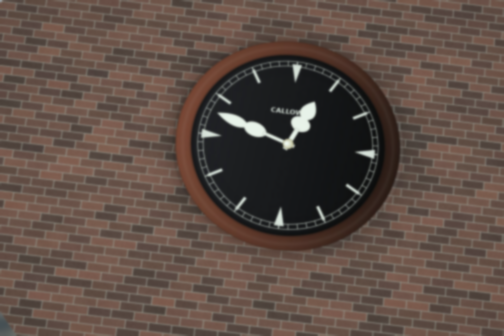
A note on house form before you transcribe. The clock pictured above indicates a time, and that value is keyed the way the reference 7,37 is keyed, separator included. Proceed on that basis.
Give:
12,48
